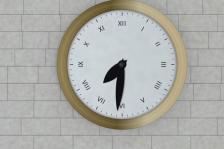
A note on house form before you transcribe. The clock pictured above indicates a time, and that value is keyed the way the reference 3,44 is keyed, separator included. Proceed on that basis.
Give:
7,31
